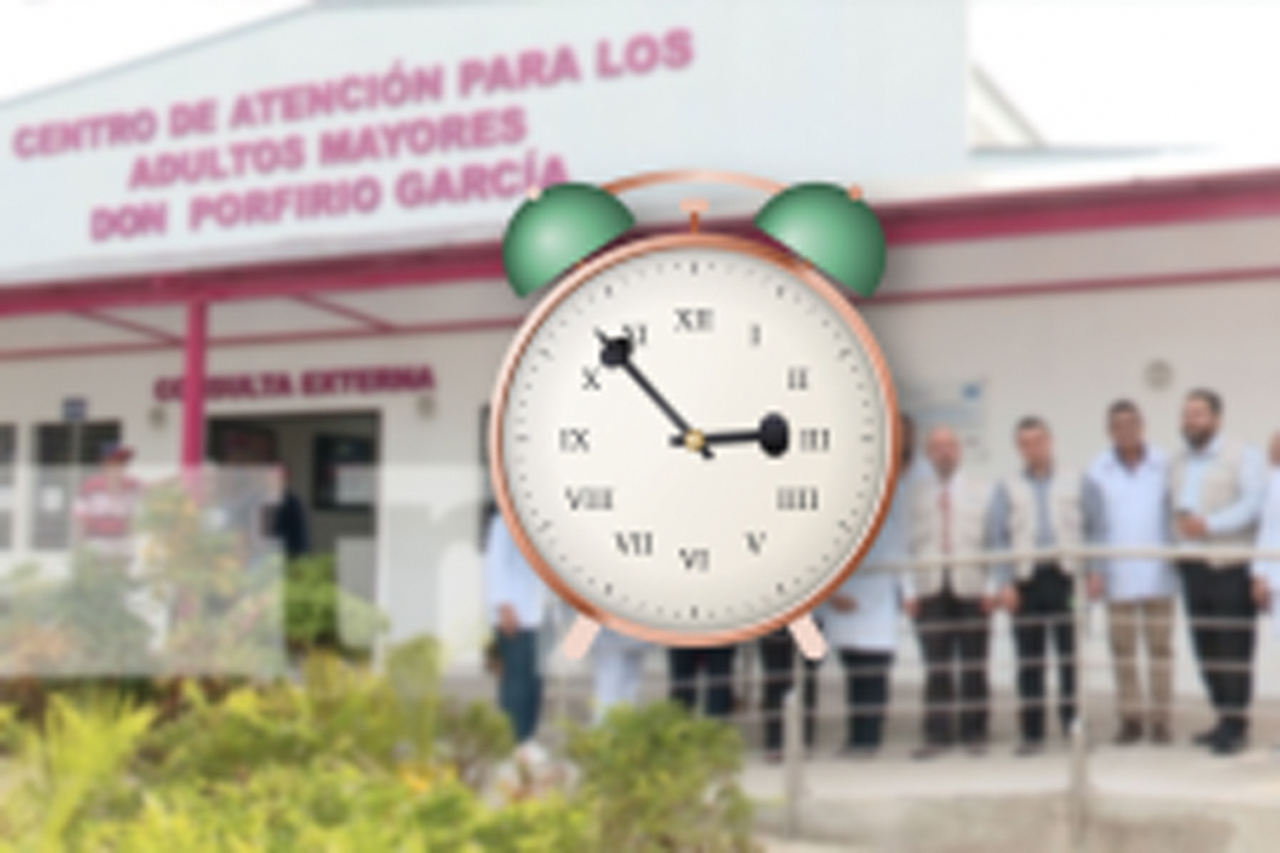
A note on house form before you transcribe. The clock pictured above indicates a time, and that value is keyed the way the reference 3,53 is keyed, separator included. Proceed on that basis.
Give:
2,53
